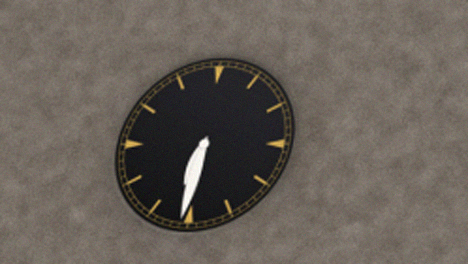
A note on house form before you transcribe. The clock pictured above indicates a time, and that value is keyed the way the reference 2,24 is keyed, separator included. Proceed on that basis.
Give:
6,31
